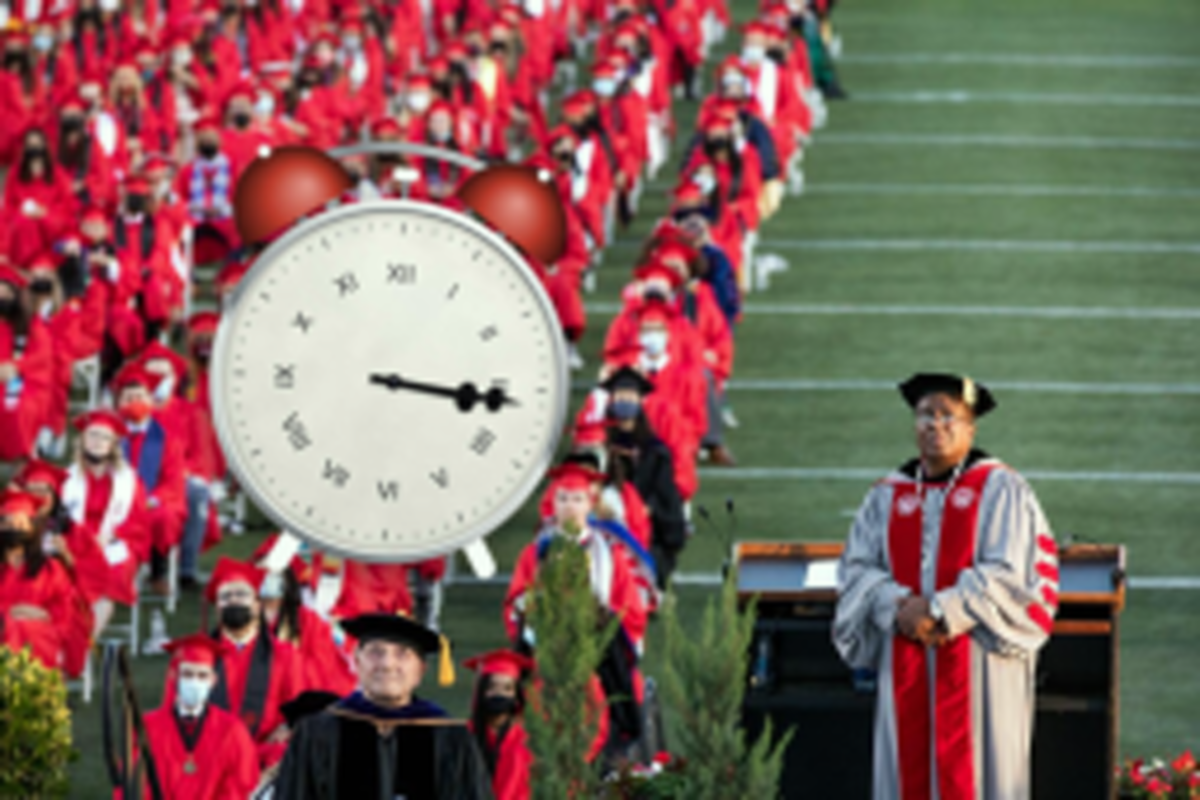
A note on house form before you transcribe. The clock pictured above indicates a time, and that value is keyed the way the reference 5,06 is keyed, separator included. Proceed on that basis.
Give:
3,16
